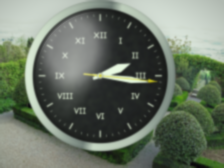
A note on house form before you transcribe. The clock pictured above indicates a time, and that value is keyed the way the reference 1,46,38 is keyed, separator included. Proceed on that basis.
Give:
2,16,16
